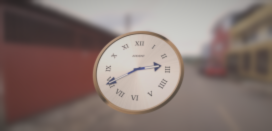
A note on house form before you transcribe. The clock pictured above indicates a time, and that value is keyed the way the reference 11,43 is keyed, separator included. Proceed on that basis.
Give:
2,40
